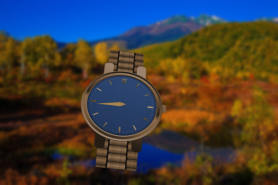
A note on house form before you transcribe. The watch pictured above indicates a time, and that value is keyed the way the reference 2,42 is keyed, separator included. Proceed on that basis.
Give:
8,44
